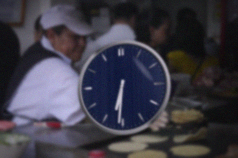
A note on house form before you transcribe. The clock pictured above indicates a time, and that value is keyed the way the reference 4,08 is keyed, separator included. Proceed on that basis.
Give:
6,31
